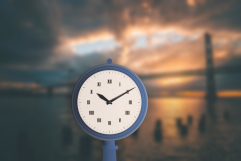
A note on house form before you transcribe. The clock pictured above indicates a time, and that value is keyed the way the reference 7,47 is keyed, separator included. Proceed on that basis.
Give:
10,10
